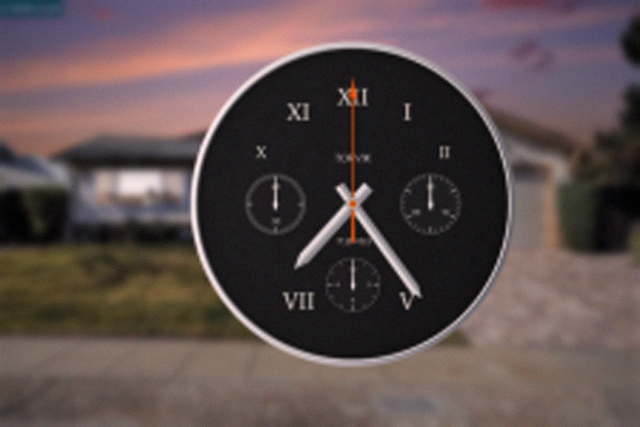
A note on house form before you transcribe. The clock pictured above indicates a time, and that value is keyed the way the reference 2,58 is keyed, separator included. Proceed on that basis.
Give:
7,24
